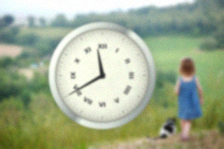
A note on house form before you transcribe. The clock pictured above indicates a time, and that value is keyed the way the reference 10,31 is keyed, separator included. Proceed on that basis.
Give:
11,40
